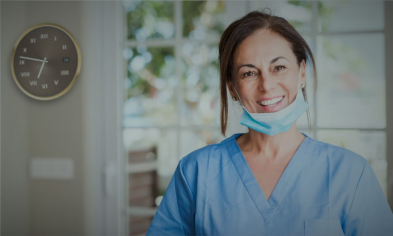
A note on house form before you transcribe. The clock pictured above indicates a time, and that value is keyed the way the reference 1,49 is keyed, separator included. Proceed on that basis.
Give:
6,47
